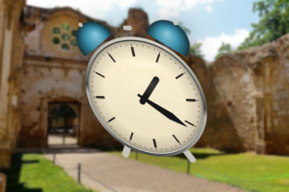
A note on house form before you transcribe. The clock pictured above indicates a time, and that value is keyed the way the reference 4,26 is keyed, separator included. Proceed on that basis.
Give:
1,21
